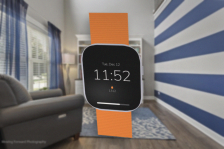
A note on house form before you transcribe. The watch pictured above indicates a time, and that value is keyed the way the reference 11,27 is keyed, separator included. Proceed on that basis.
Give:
11,52
